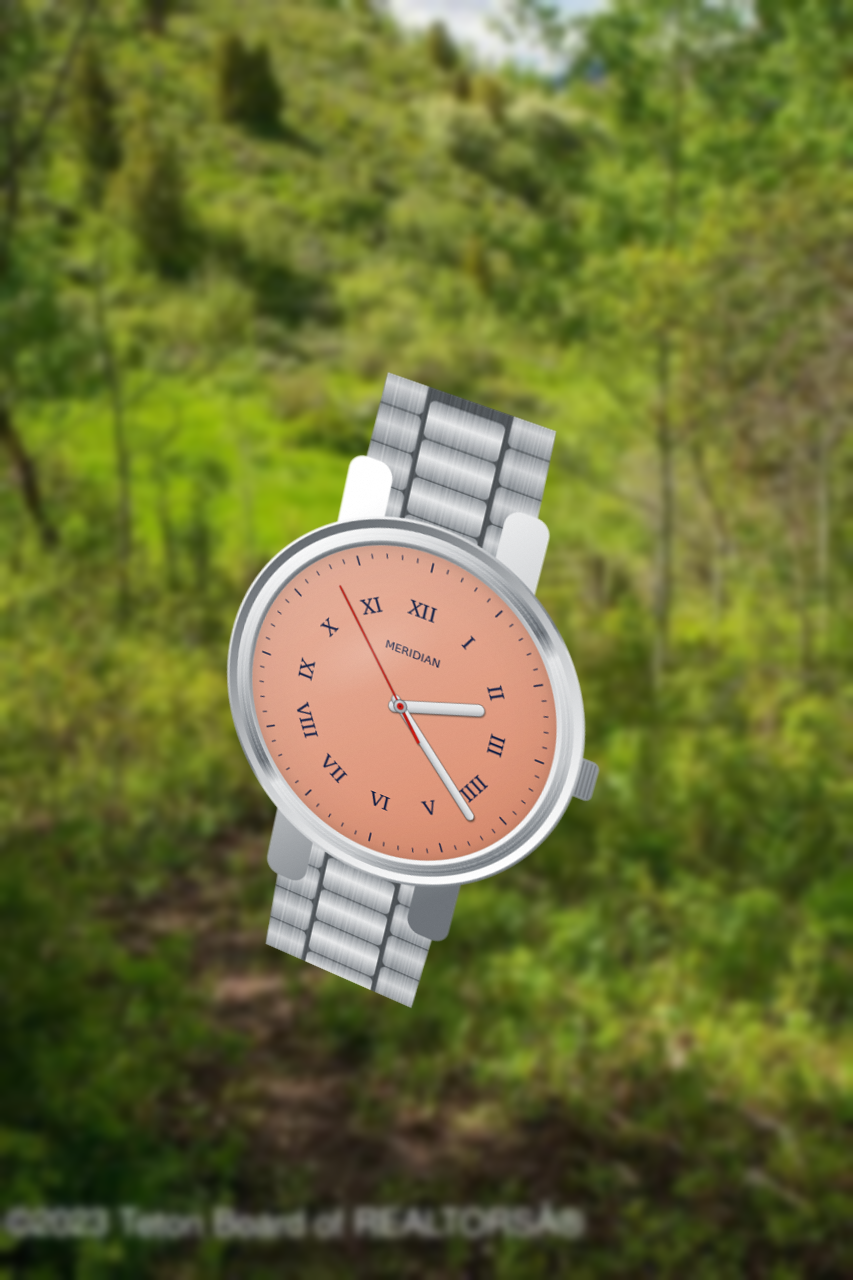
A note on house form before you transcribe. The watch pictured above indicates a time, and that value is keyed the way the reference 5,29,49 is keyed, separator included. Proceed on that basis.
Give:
2,21,53
